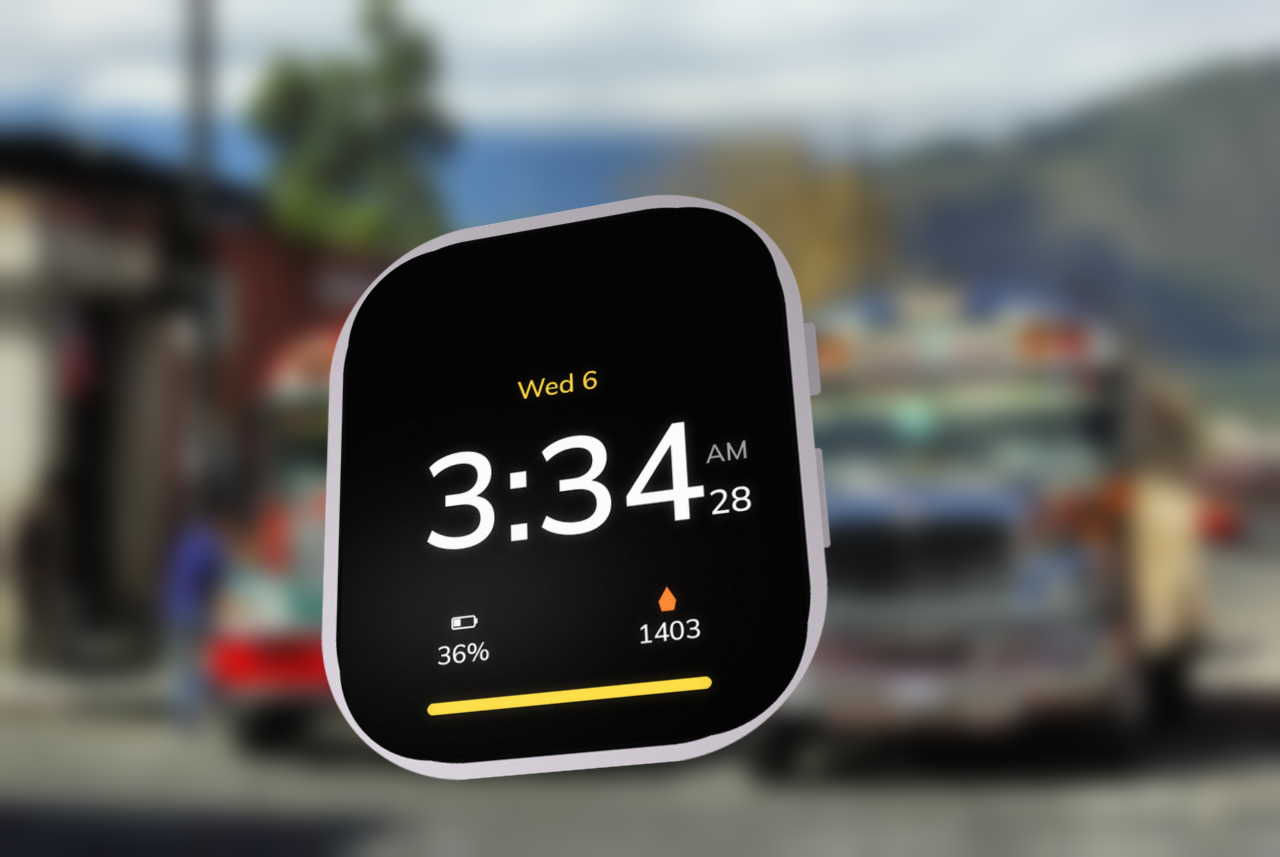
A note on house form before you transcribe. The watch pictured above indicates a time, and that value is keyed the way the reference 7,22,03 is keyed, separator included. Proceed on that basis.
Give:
3,34,28
